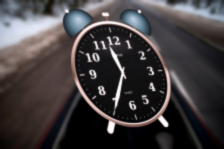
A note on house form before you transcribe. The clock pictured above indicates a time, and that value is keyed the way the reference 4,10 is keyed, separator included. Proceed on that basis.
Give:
11,35
